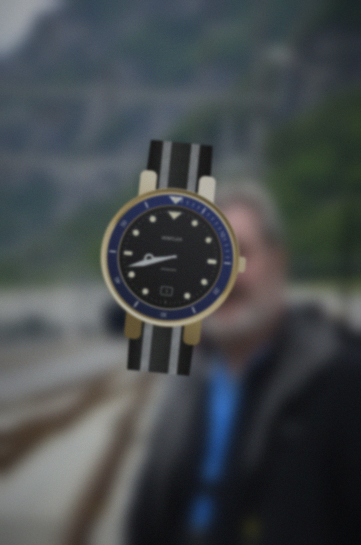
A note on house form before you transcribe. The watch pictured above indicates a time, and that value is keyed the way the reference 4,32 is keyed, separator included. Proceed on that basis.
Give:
8,42
